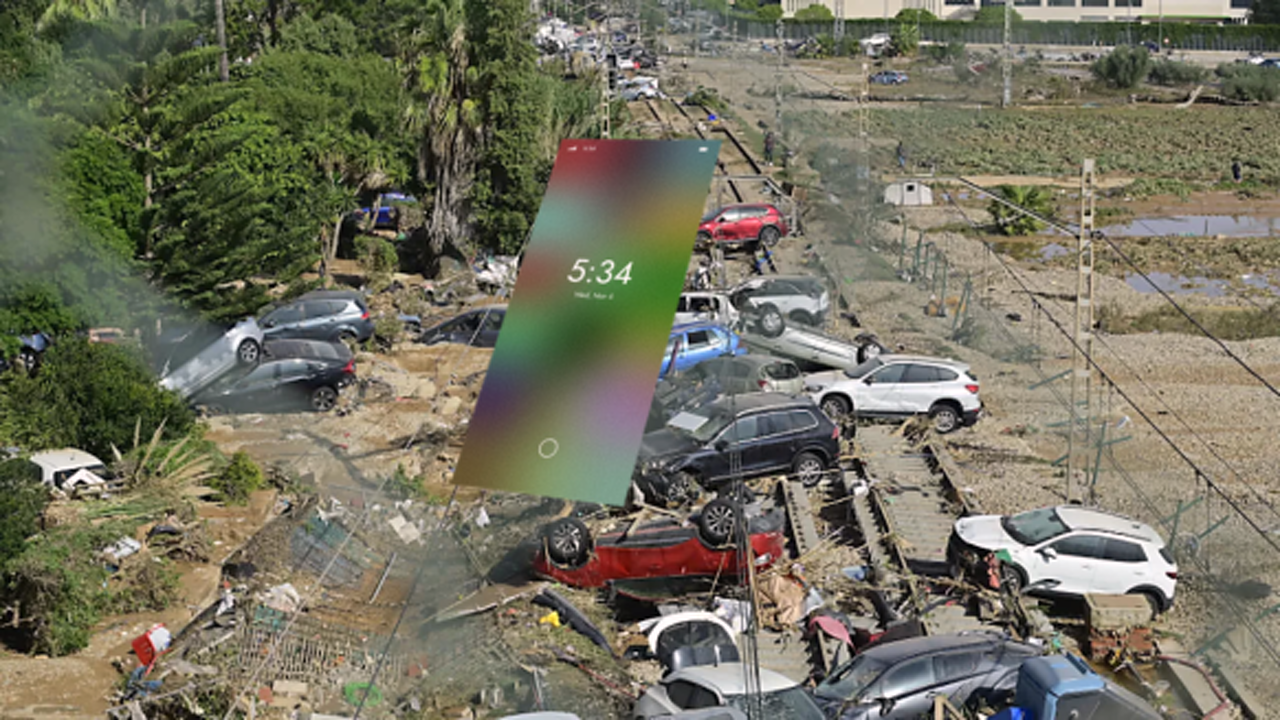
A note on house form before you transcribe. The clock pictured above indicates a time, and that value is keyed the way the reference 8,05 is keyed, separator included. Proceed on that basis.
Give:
5,34
